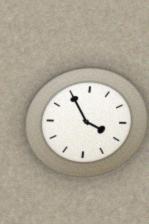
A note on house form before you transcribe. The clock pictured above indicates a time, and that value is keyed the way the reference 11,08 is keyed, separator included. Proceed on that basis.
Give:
3,55
